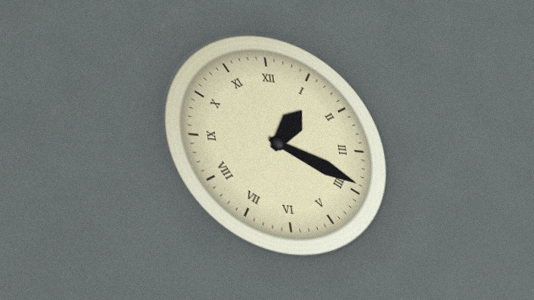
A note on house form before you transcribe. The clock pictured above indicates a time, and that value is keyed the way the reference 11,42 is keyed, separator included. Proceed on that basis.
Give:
1,19
